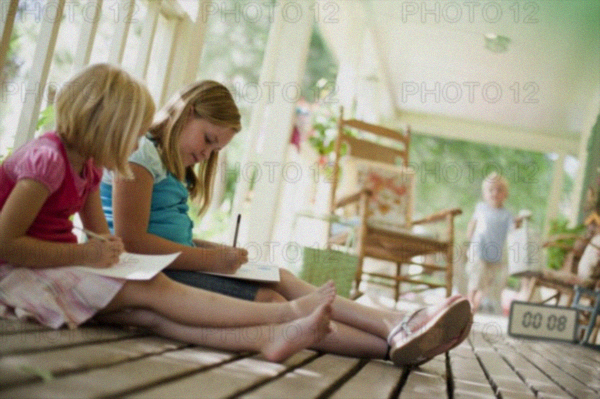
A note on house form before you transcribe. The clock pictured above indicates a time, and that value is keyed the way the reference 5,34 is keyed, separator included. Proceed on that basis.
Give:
0,08
